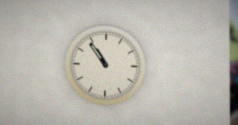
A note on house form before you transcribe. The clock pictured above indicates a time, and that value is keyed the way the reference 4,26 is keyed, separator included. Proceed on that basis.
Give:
10,54
